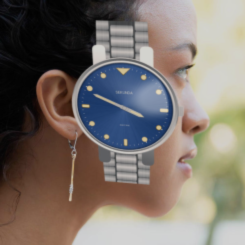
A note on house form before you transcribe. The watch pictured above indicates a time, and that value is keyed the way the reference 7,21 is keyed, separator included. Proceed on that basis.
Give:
3,49
